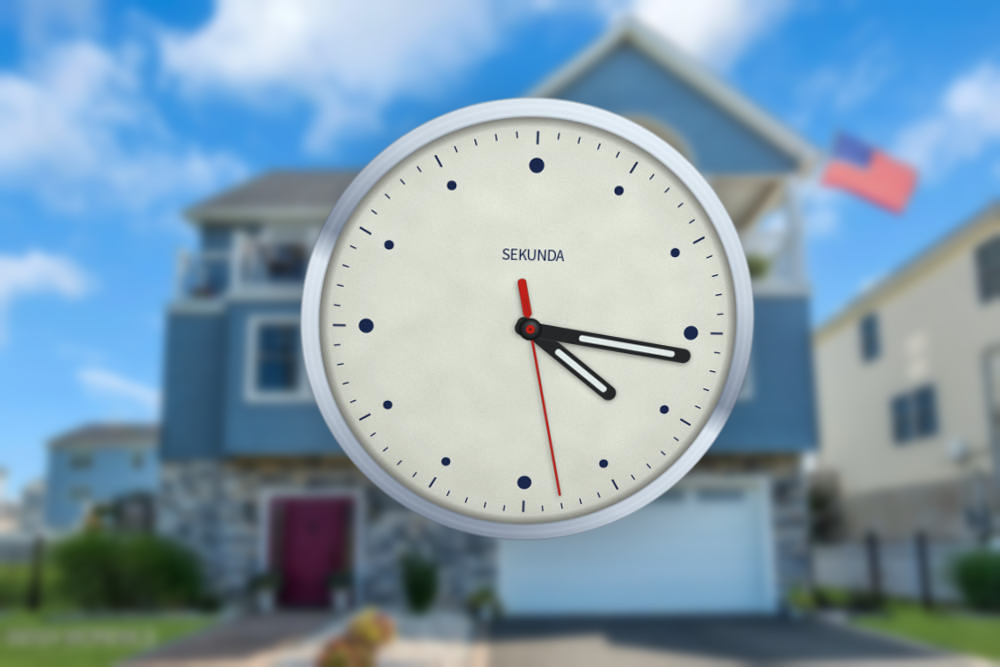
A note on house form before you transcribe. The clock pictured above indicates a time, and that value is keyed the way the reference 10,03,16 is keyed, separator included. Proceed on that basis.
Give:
4,16,28
